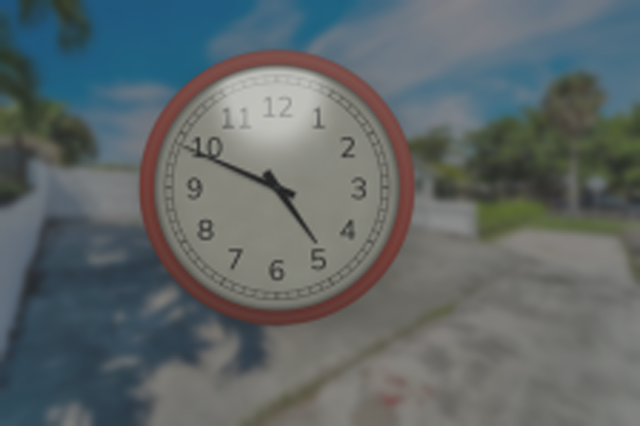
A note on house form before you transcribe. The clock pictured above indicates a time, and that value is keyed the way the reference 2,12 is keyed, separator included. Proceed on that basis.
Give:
4,49
